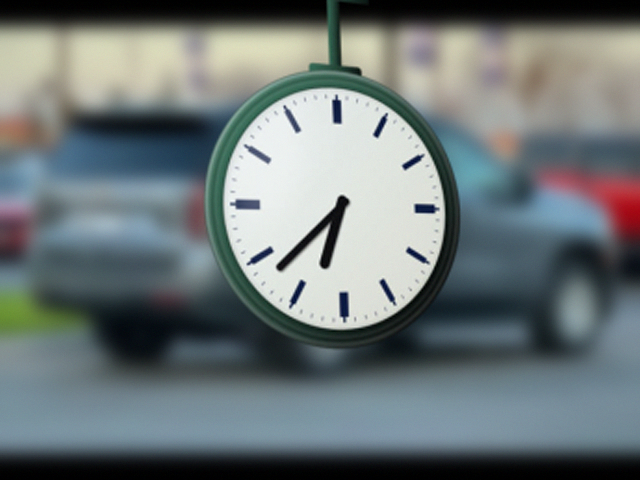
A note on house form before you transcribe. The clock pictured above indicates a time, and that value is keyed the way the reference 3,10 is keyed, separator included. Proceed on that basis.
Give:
6,38
